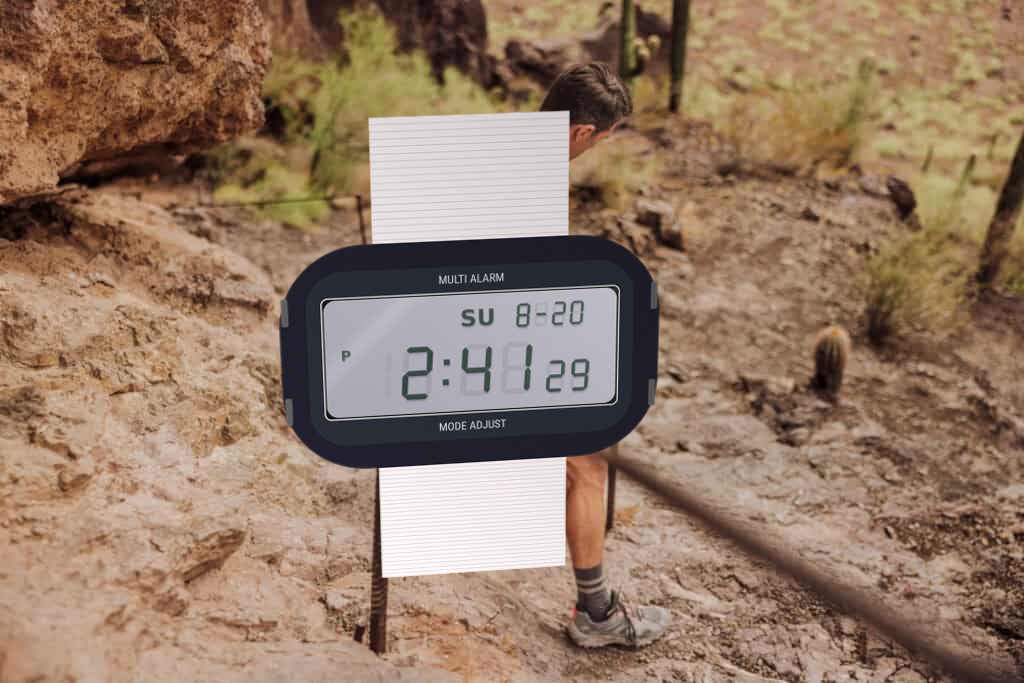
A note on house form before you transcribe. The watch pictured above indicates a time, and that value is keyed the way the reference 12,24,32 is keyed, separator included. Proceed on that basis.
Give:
2,41,29
